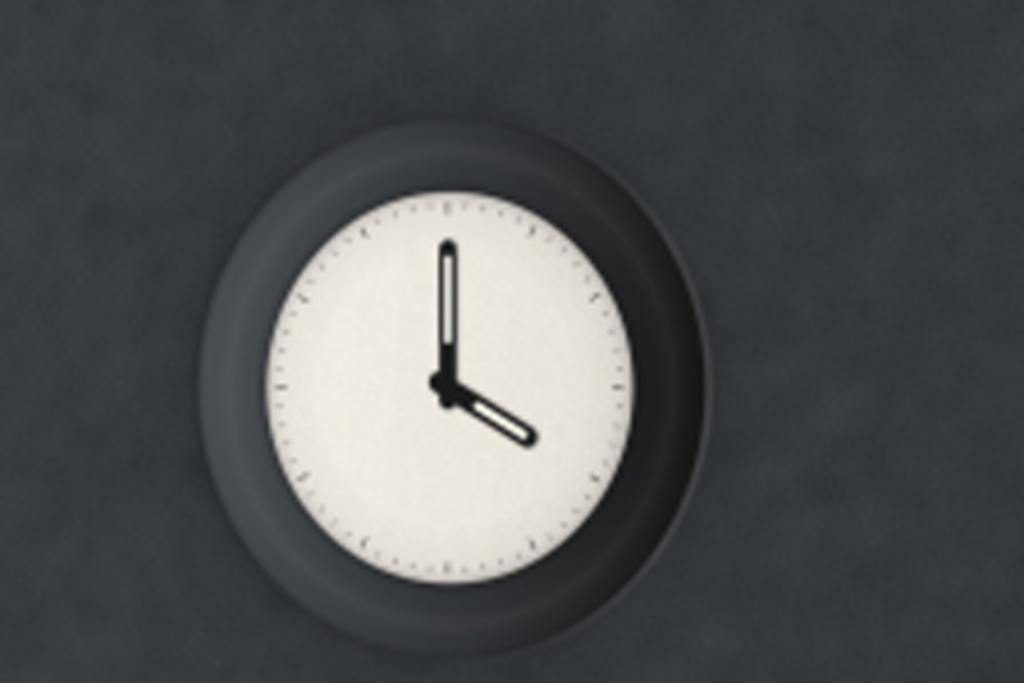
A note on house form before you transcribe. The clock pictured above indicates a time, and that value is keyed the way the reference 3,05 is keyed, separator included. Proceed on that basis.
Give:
4,00
